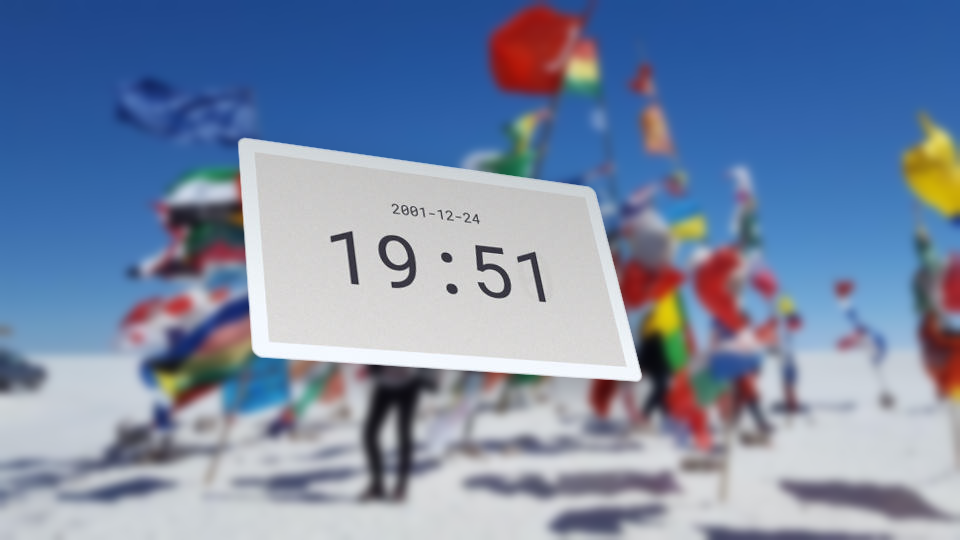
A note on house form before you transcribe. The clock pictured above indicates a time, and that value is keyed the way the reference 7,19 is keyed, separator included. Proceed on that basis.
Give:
19,51
